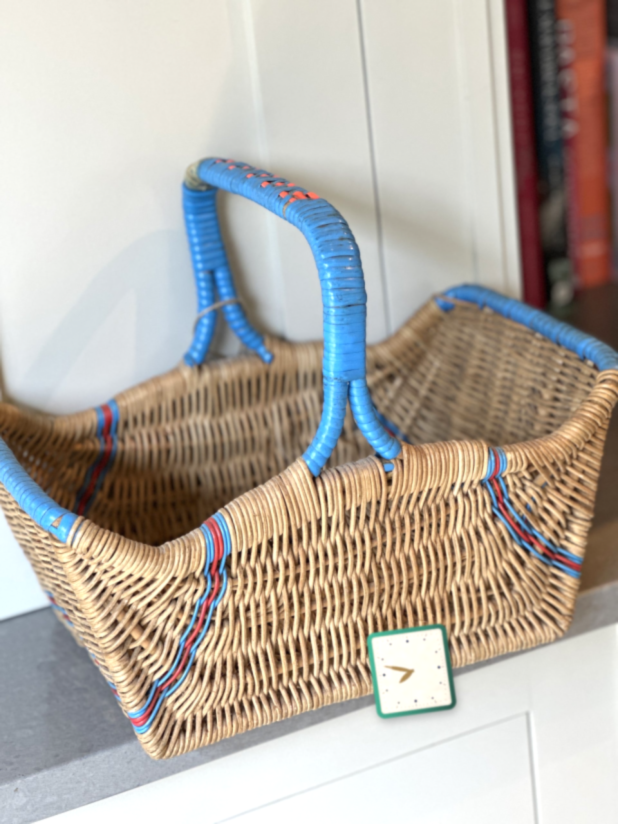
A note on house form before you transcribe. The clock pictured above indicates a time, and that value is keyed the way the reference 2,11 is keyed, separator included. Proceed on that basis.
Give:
7,48
